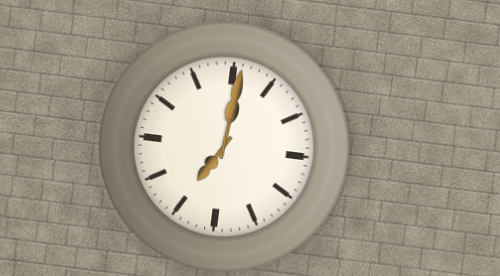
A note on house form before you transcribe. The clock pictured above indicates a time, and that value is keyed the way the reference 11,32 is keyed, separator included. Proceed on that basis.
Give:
7,01
